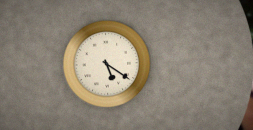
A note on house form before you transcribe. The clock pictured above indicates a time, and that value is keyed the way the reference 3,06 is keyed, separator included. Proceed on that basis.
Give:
5,21
